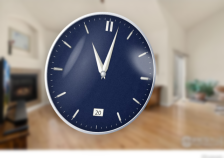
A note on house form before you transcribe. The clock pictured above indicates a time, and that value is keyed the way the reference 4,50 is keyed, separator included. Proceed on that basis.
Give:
11,02
